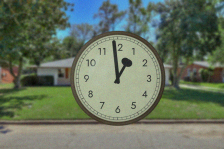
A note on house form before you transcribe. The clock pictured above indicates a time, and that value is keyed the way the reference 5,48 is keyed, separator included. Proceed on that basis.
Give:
12,59
